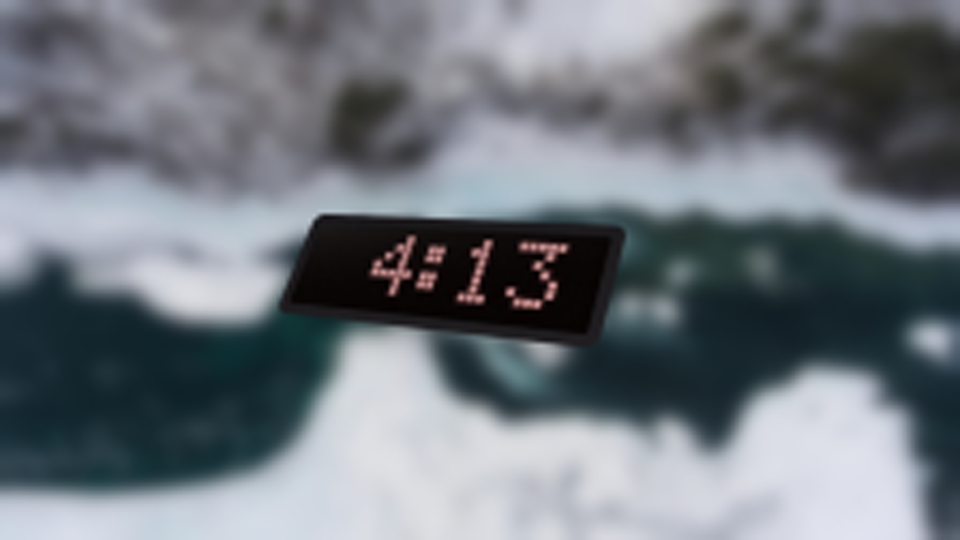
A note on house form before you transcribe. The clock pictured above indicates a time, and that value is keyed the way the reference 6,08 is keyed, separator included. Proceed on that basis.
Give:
4,13
